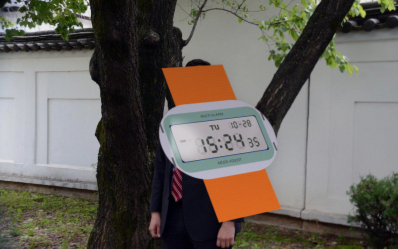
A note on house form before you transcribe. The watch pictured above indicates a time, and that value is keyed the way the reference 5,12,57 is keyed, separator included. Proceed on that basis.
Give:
15,24,35
